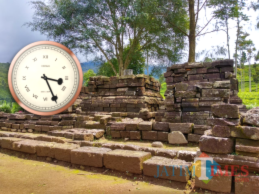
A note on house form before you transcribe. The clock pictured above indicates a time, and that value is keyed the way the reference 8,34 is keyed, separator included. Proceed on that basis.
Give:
3,26
